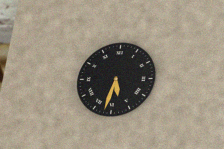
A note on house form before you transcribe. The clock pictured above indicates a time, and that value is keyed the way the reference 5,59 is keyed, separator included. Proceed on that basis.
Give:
5,32
